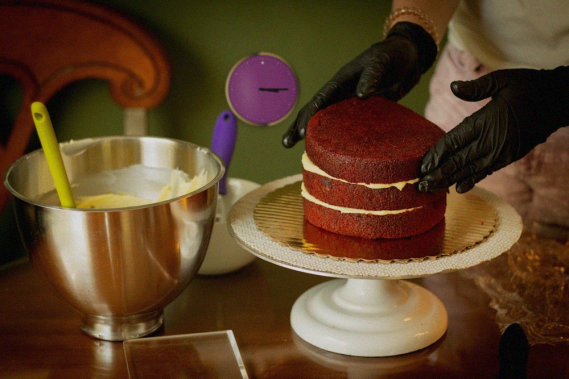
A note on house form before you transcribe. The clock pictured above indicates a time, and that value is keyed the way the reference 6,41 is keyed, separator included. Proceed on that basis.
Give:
3,15
